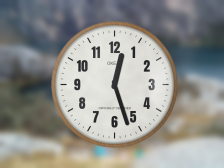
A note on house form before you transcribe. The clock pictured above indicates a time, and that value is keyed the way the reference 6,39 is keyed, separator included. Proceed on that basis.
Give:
12,27
